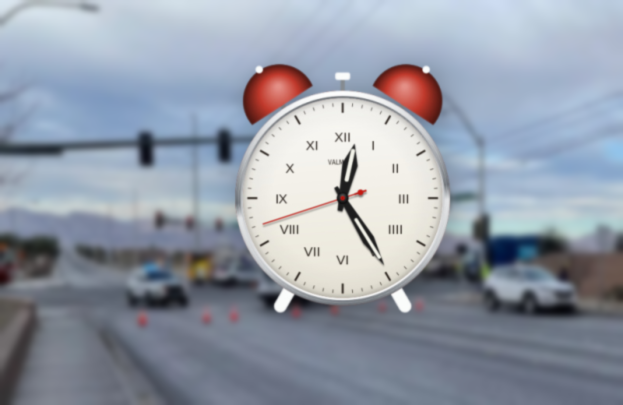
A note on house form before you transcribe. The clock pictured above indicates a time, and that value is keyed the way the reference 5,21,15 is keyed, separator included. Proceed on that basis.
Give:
12,24,42
